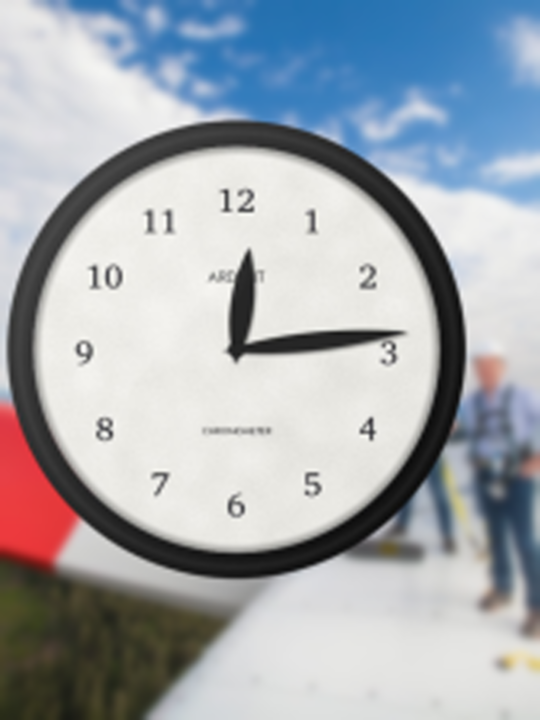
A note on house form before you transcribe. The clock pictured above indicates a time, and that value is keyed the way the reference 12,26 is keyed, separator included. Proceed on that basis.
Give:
12,14
